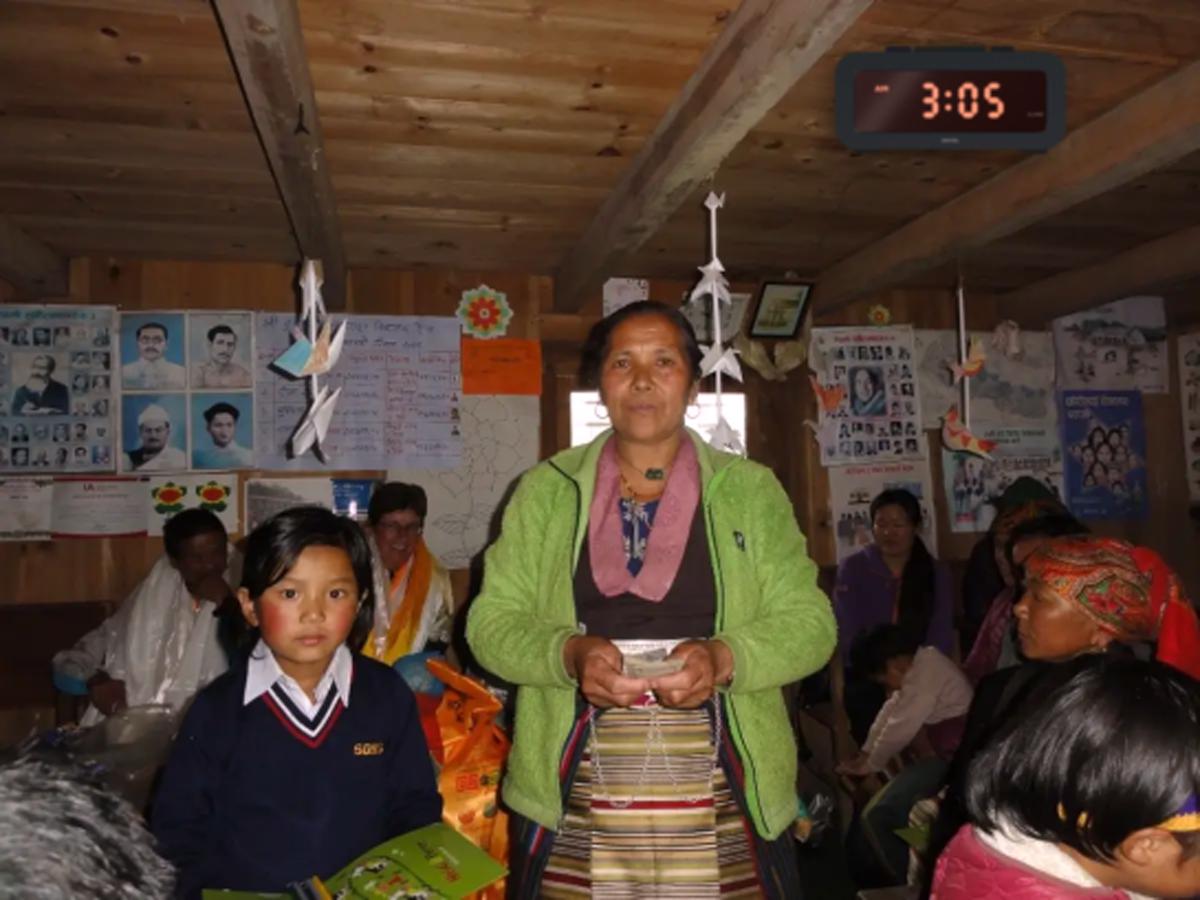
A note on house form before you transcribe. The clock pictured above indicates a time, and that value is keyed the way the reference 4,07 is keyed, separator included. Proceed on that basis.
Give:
3,05
